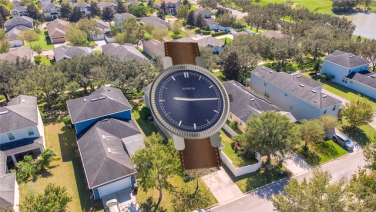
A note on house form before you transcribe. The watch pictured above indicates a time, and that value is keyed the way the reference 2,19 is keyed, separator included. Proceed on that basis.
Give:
9,15
